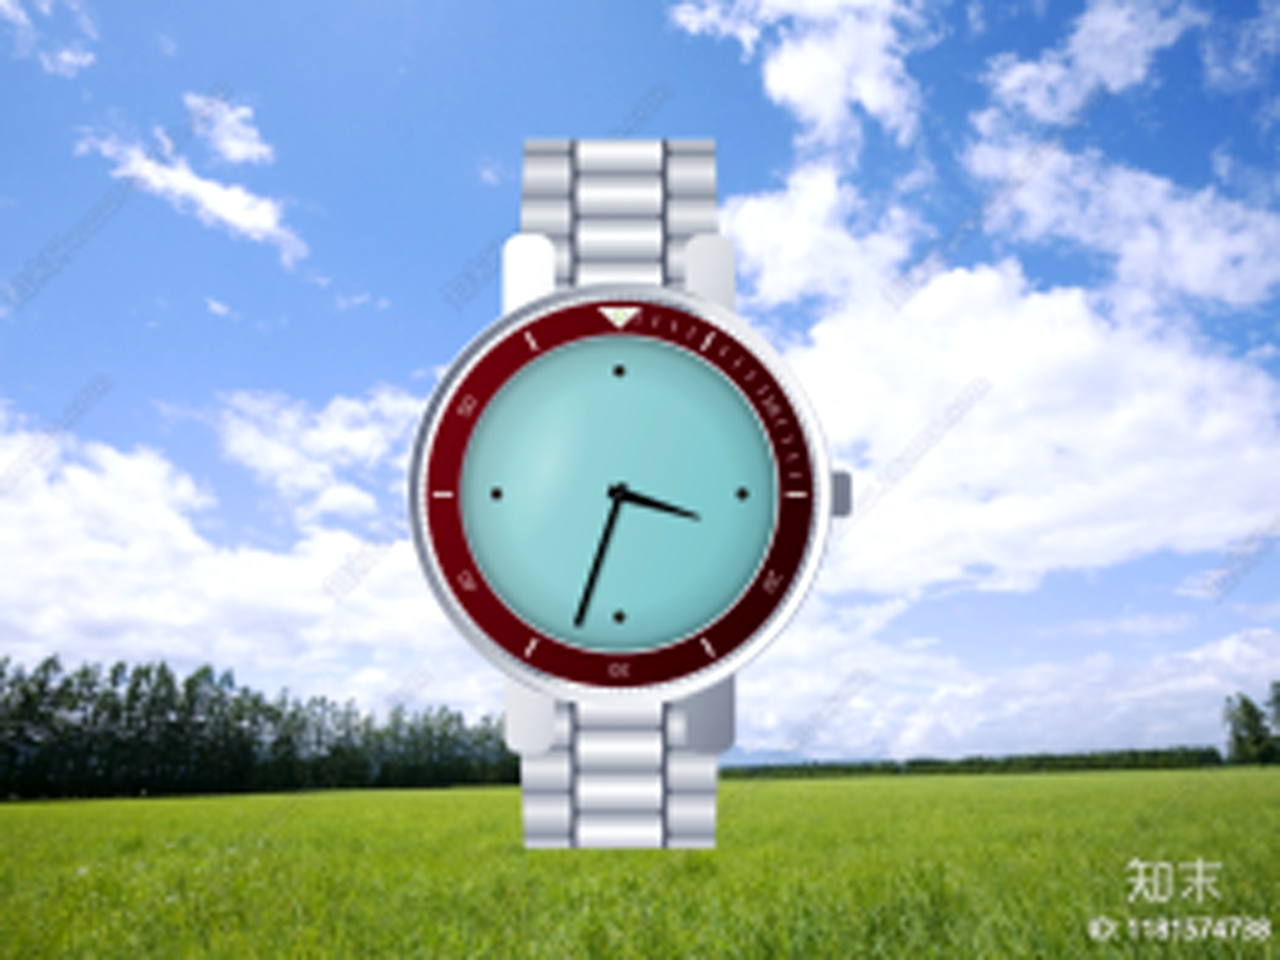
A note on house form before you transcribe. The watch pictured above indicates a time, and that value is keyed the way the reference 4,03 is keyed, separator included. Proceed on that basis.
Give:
3,33
